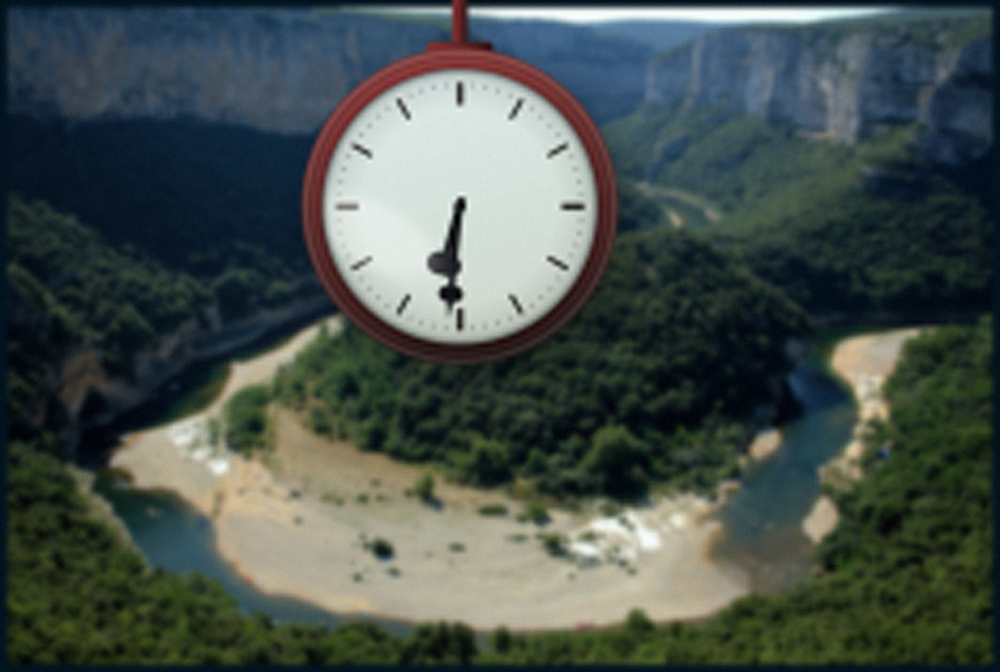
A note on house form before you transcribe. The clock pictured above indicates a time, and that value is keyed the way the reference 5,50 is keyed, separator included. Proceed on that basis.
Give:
6,31
